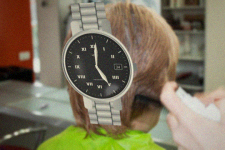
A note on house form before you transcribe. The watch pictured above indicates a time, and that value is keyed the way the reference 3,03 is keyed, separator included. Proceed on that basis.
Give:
5,01
